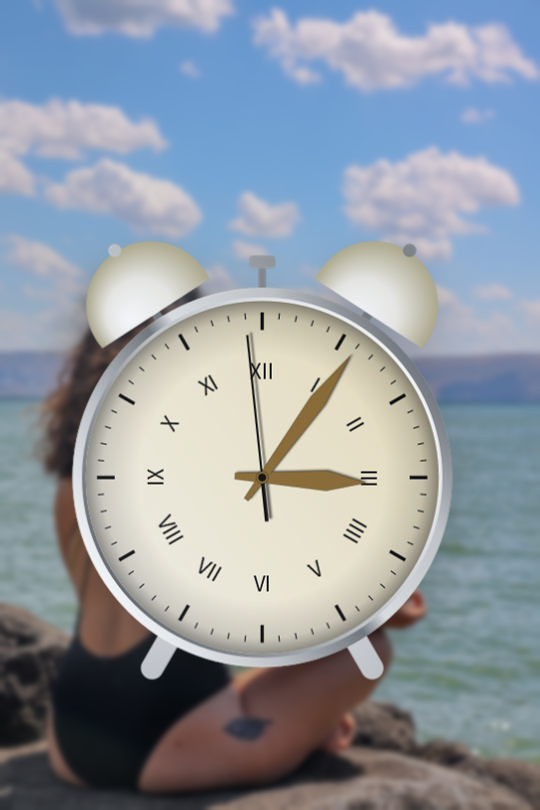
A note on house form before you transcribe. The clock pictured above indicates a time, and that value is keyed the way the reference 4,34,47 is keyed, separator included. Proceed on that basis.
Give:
3,05,59
